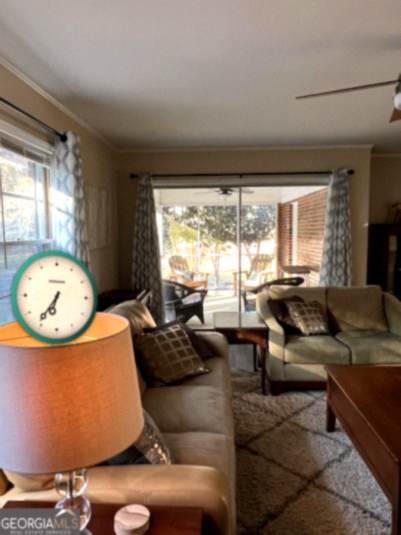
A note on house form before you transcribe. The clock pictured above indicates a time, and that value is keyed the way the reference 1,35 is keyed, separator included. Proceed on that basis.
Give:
6,36
